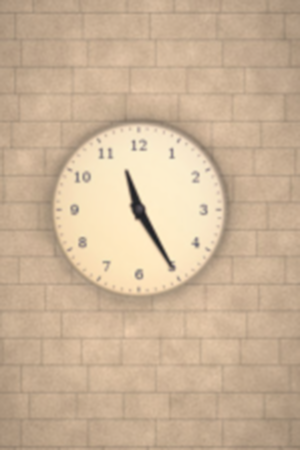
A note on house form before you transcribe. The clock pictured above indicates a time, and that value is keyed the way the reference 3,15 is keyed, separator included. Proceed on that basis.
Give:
11,25
